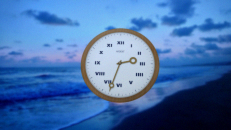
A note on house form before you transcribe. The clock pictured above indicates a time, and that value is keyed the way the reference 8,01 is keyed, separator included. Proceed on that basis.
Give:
2,33
